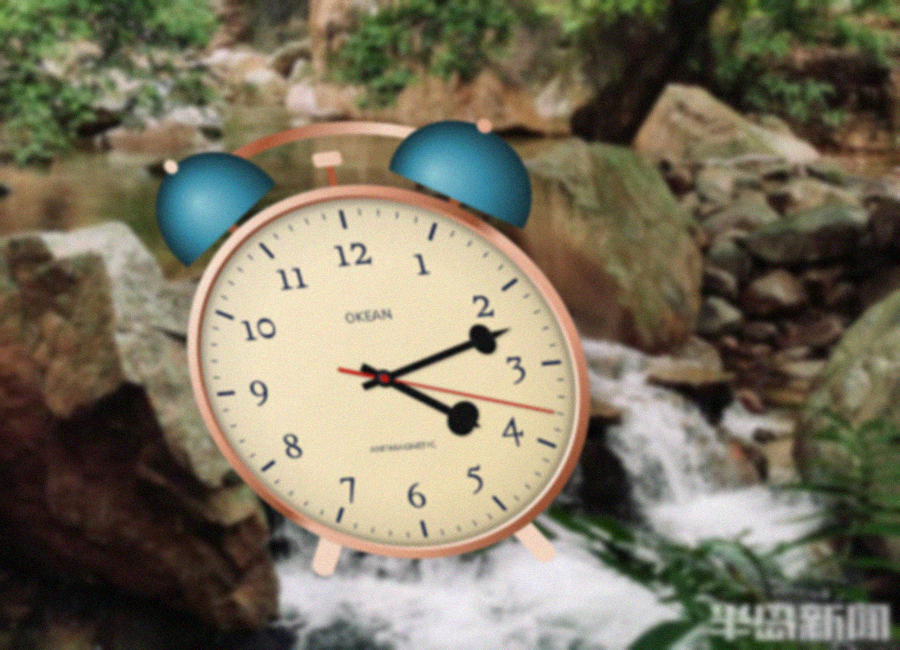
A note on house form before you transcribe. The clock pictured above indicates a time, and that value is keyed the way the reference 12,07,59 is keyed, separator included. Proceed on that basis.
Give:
4,12,18
